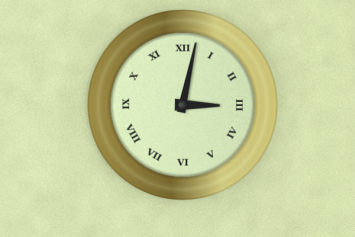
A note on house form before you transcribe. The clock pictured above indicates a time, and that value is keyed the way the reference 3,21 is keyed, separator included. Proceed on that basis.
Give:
3,02
